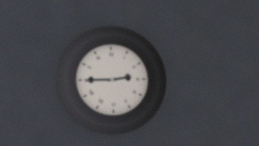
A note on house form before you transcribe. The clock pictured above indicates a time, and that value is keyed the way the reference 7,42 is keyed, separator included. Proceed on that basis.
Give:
2,45
